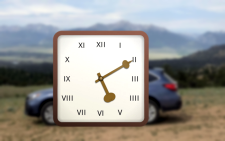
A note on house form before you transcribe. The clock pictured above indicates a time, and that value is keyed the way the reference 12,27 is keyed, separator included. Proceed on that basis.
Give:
5,10
